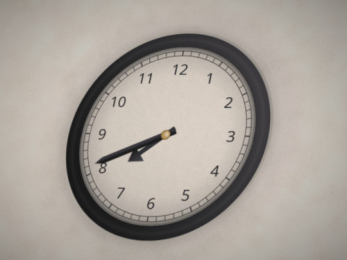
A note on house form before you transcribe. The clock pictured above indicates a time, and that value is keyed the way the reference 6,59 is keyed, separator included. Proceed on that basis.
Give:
7,41
